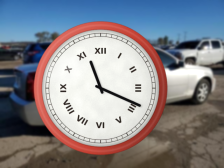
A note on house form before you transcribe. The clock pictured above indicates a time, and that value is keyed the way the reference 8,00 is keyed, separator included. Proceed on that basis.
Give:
11,19
